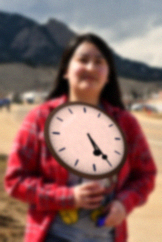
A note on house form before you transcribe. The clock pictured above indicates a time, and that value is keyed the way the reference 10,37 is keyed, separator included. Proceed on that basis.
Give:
5,25
